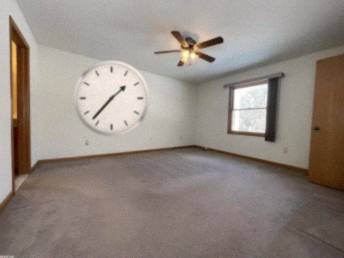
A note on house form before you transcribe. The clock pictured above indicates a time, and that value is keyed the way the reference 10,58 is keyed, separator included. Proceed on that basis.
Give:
1,37
